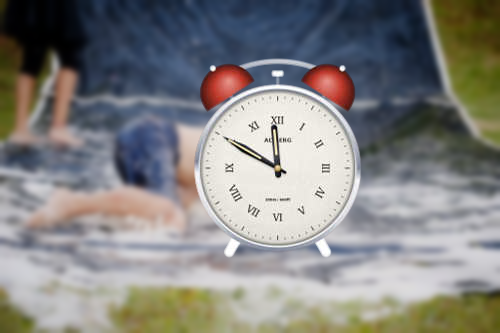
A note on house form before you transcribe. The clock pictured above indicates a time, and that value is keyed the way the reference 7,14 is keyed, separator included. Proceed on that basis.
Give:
11,50
